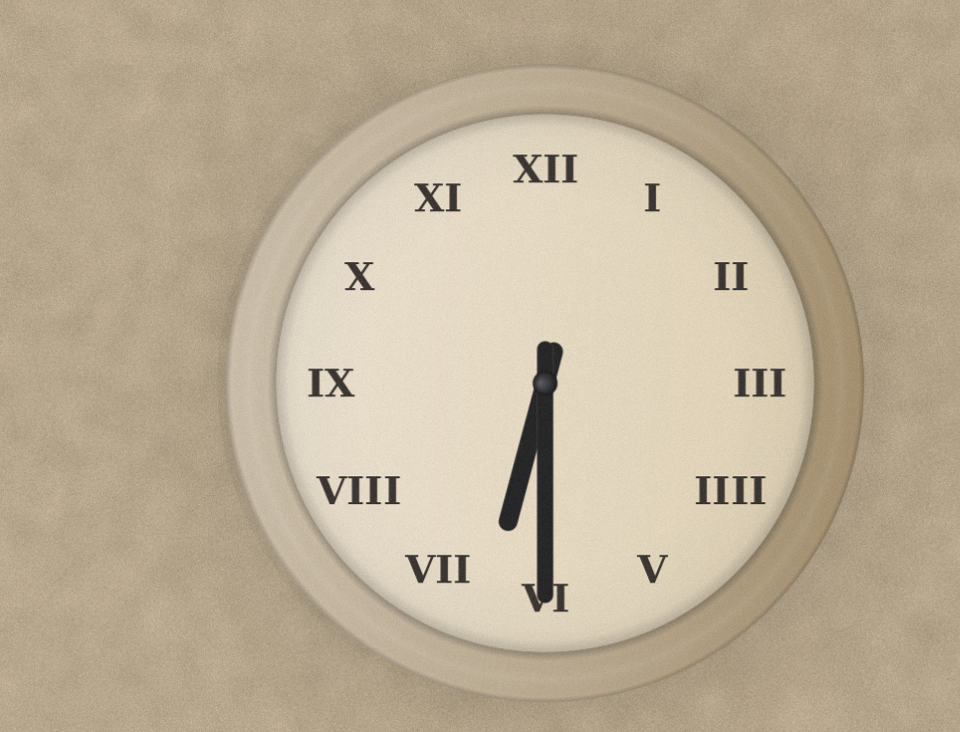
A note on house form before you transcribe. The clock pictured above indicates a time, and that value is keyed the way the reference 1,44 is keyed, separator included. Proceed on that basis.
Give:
6,30
